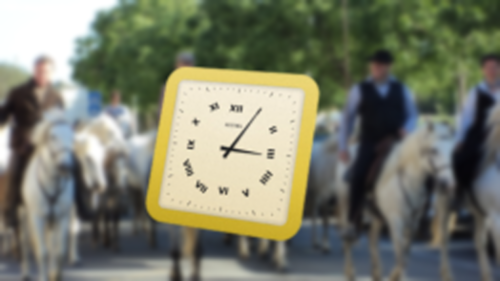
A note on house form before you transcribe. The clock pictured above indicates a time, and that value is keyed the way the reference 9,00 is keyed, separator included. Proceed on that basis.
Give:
3,05
